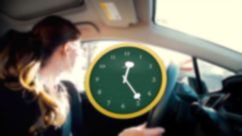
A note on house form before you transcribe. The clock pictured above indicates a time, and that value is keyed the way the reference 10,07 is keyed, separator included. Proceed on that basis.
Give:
12,24
